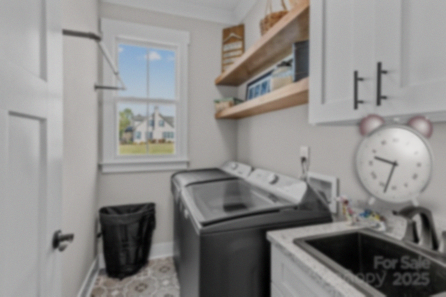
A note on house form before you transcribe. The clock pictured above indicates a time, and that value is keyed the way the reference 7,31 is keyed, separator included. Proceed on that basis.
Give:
9,33
